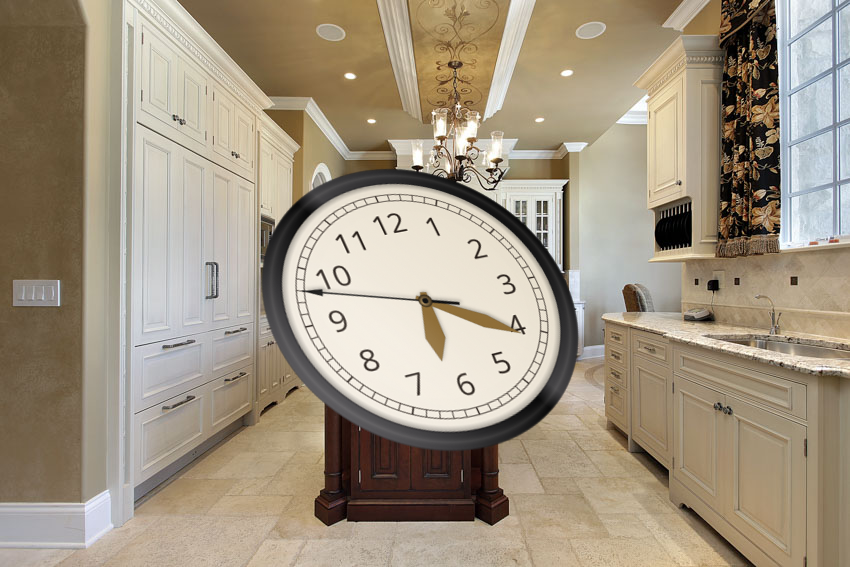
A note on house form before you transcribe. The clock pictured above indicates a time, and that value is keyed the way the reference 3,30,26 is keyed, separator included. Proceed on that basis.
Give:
6,20,48
